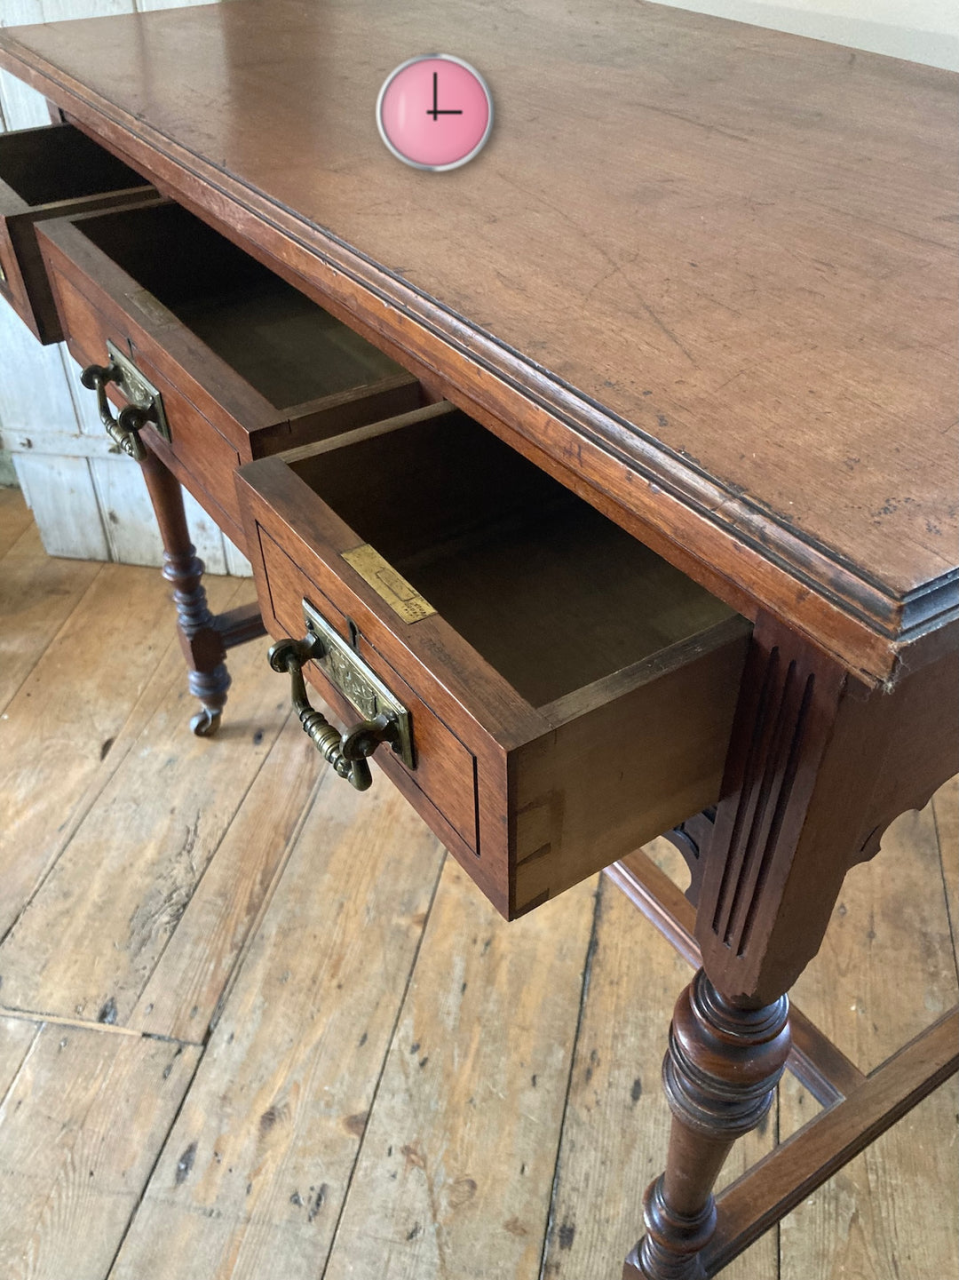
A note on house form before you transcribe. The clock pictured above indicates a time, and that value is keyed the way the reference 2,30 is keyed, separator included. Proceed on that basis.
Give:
3,00
